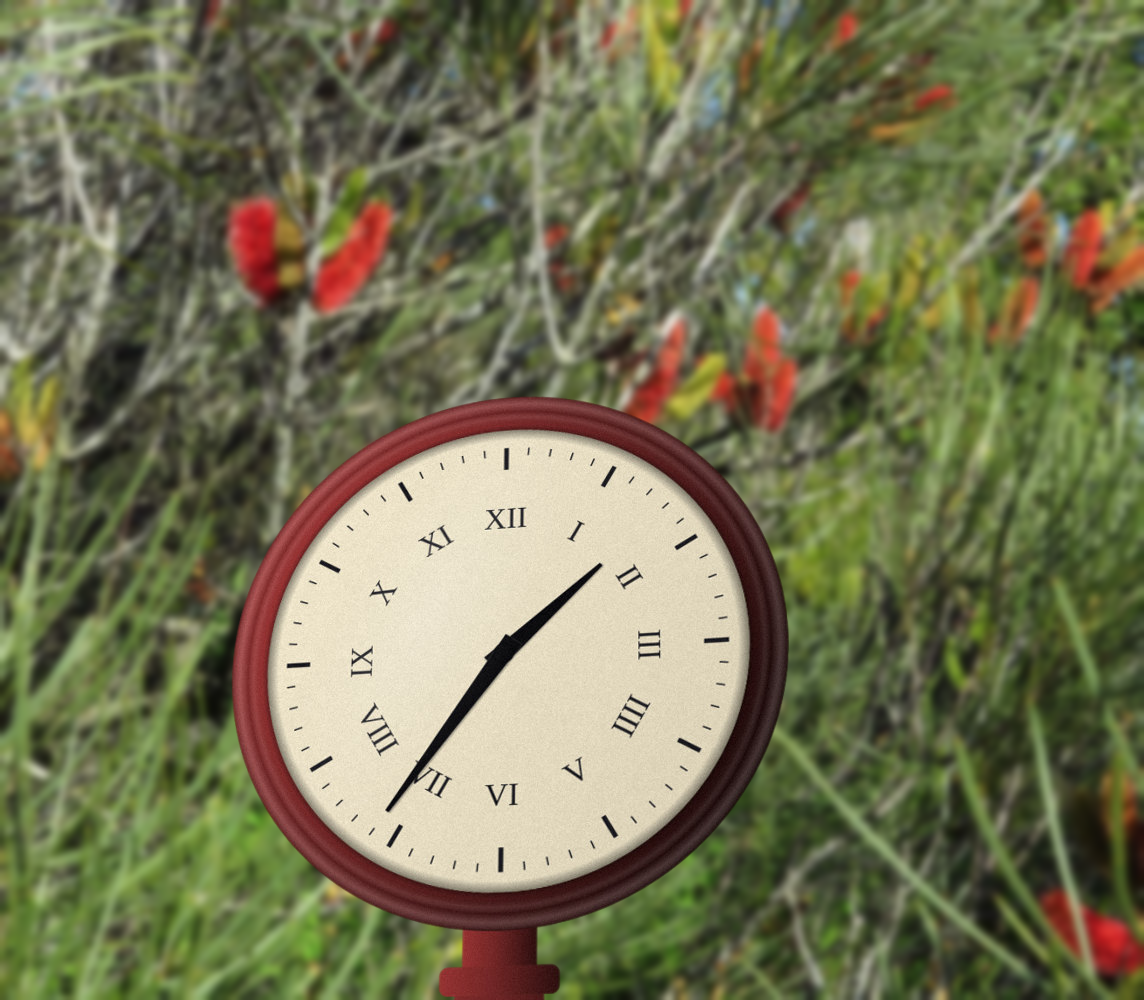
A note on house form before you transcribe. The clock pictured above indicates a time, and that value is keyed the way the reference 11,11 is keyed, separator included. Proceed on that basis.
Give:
1,36
